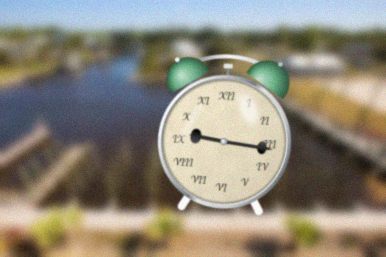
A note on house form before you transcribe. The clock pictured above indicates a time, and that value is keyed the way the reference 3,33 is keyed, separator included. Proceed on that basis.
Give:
9,16
